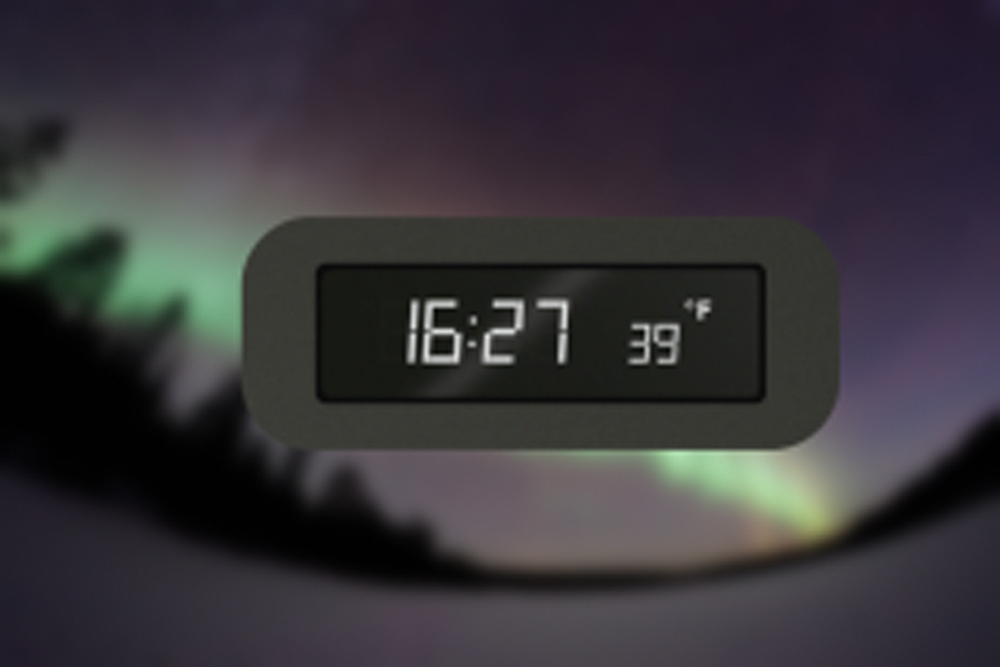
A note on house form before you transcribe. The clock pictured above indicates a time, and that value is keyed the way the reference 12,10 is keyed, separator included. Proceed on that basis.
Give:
16,27
